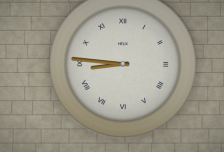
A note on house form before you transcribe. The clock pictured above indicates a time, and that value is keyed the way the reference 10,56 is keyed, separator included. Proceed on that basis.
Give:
8,46
